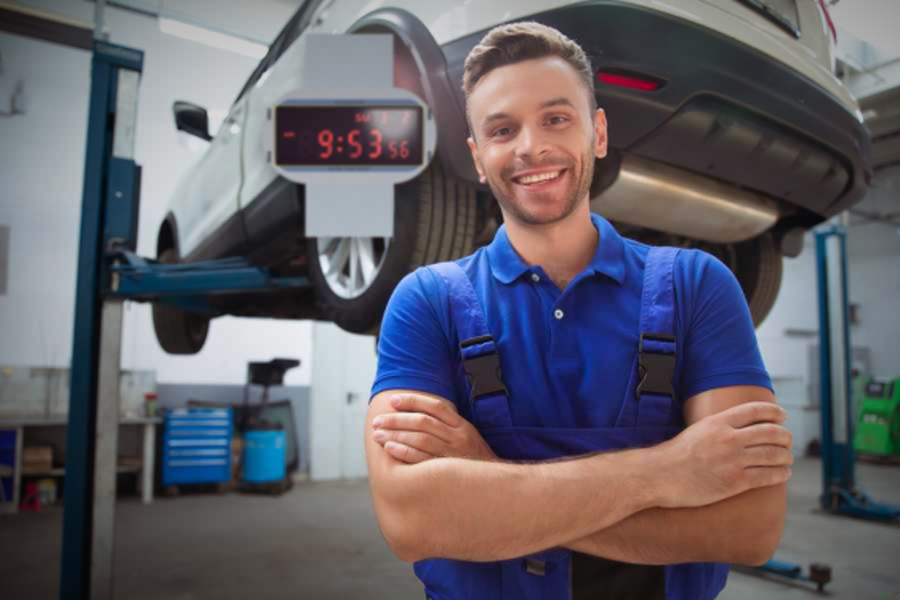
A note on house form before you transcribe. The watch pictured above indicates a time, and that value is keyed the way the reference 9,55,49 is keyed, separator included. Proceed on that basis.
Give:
9,53,56
